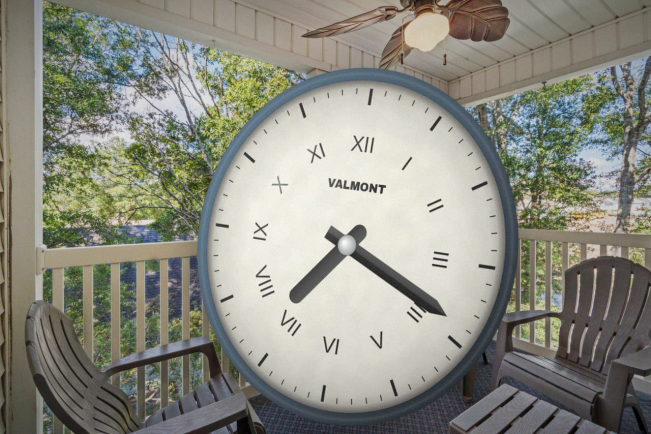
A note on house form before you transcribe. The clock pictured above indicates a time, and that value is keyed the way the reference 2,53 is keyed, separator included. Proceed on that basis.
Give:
7,19
